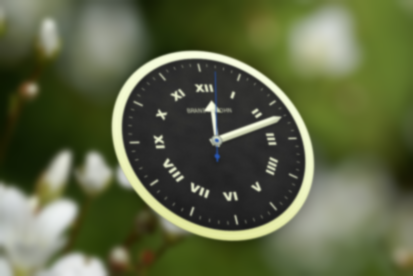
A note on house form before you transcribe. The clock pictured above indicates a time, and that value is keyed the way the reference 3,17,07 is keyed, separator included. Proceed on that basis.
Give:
12,12,02
